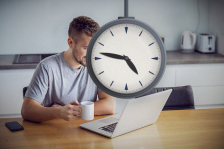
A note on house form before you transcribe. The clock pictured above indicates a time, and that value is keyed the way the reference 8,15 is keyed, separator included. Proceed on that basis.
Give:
4,47
